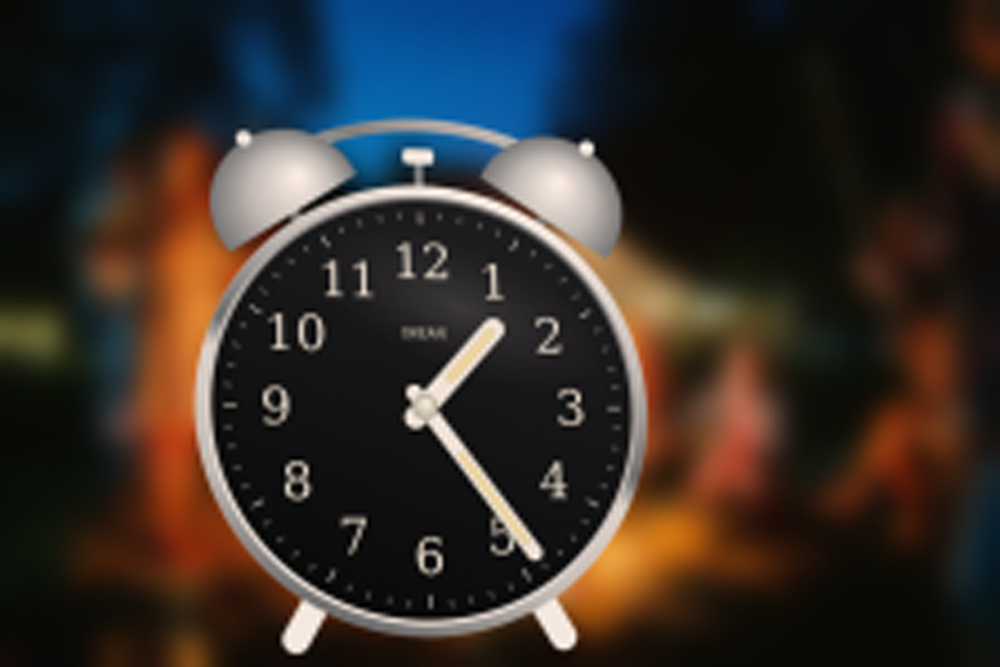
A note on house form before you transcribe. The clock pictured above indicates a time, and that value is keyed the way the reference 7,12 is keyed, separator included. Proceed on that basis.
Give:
1,24
